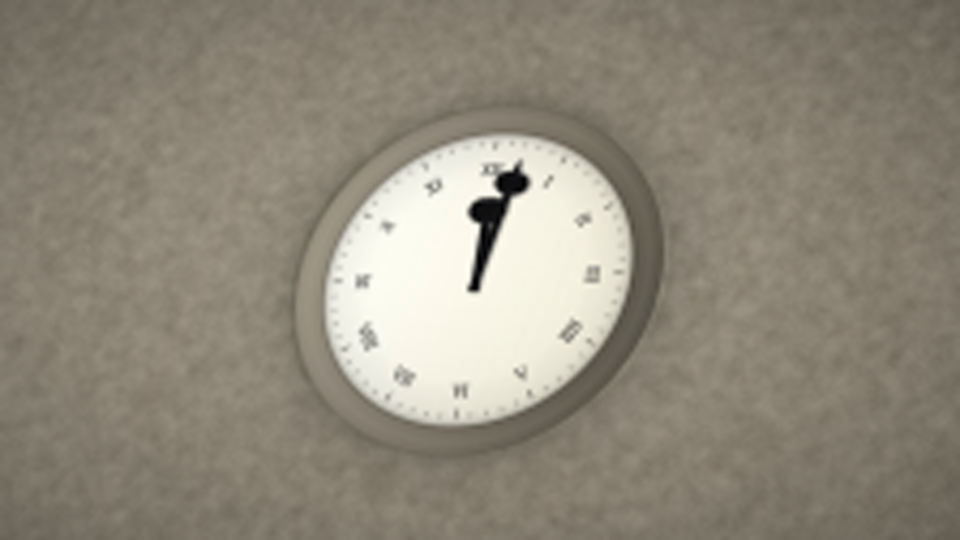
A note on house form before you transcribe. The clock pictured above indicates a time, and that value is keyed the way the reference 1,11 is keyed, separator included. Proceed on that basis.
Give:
12,02
